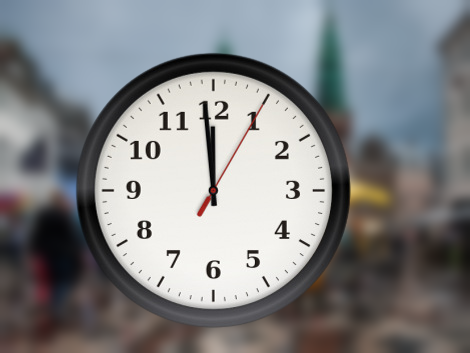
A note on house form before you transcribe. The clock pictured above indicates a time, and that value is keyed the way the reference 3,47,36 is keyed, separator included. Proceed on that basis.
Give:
11,59,05
